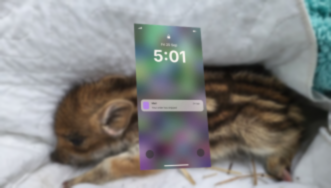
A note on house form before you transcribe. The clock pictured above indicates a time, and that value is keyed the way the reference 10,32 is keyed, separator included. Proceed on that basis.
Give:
5,01
